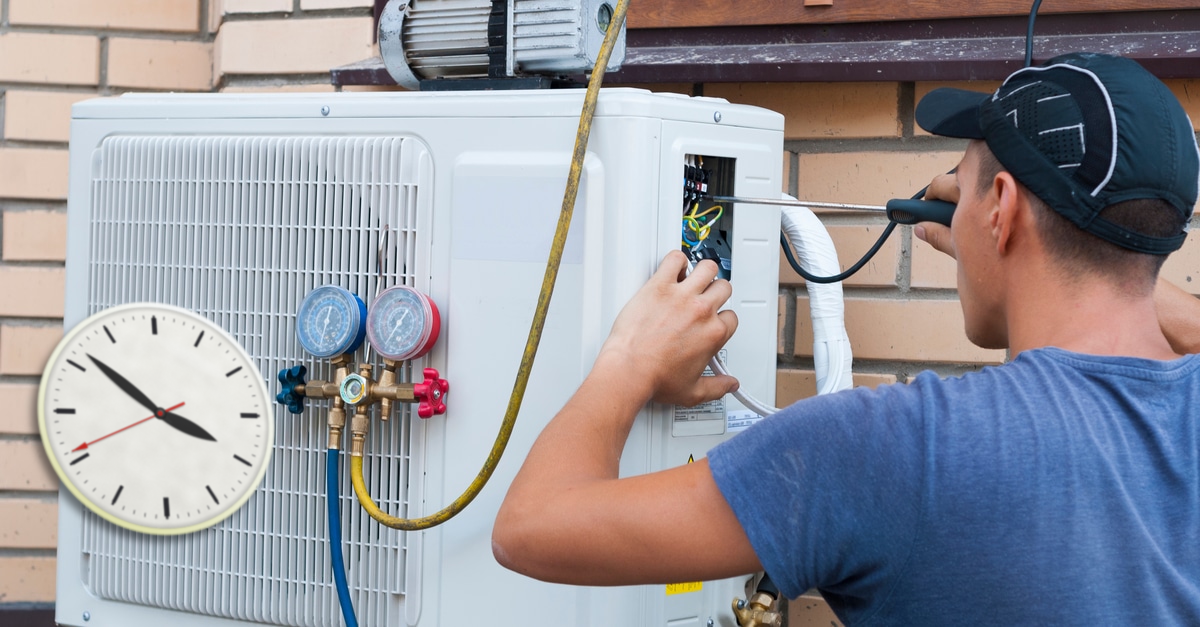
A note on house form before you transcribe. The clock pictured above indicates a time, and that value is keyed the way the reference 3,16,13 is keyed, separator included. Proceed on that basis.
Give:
3,51,41
